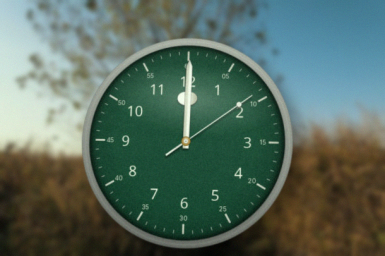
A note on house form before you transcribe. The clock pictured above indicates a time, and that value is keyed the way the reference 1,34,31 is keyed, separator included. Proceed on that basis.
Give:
12,00,09
